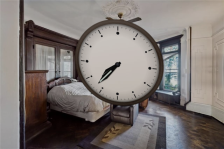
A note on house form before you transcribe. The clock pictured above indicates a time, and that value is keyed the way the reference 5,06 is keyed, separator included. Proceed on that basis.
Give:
7,37
